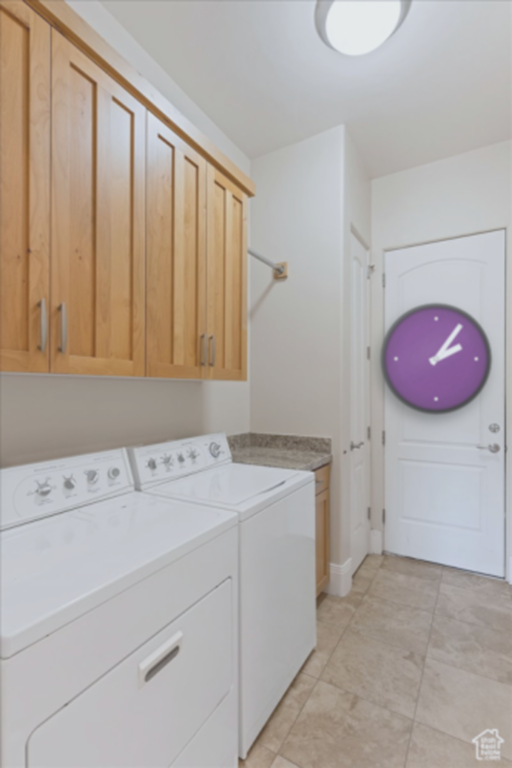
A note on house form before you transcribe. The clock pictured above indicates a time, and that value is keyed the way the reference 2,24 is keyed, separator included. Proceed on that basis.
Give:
2,06
